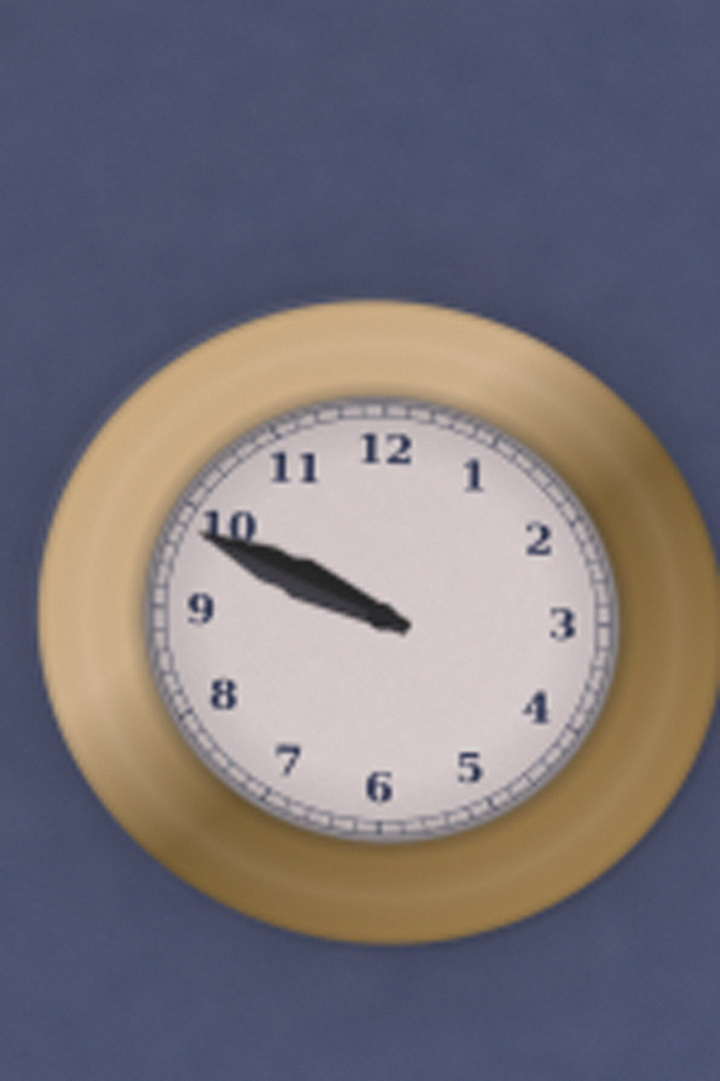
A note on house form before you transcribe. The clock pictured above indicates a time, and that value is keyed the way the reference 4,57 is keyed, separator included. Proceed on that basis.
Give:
9,49
